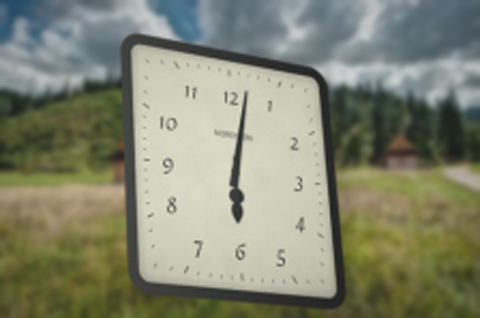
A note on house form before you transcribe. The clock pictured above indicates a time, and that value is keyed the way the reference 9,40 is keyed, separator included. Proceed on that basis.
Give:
6,02
